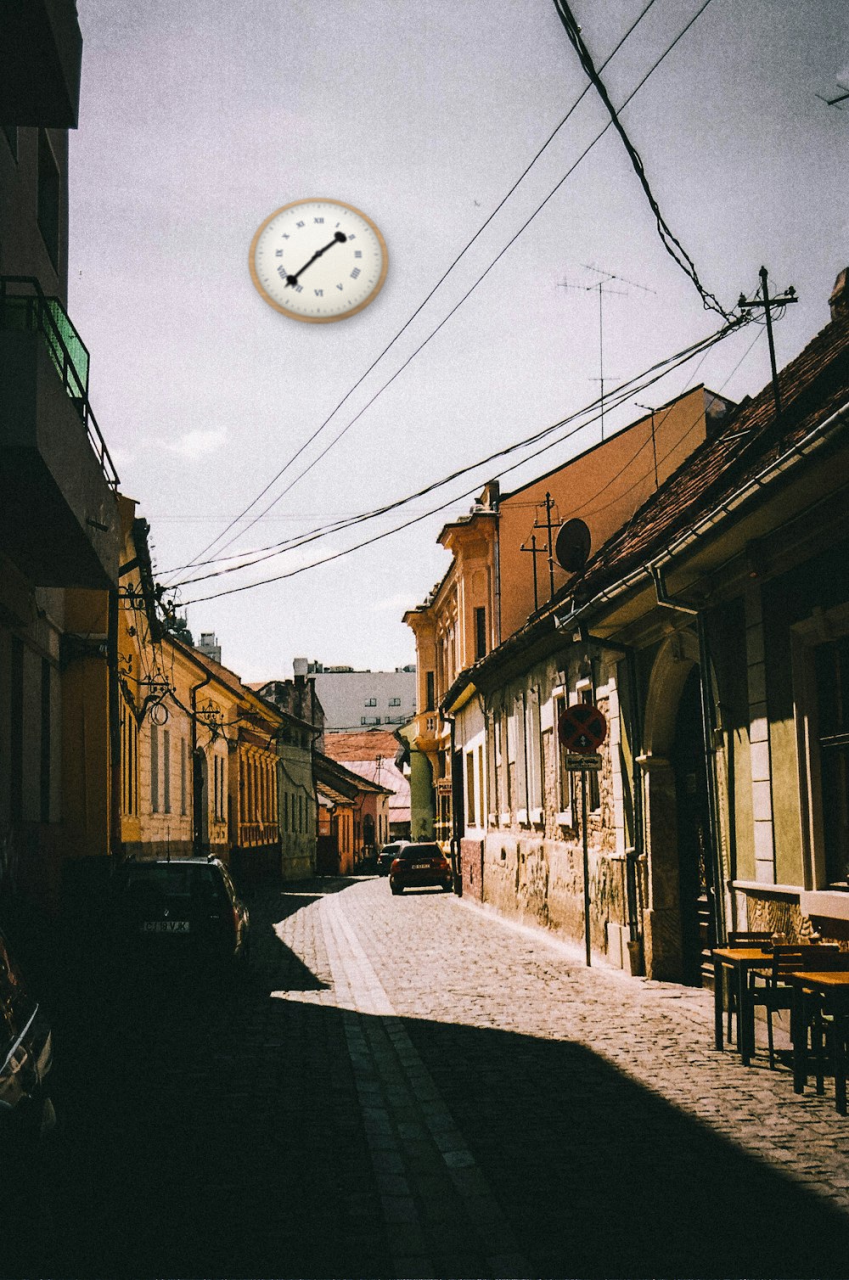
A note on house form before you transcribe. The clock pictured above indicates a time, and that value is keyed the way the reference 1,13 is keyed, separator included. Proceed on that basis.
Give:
1,37
